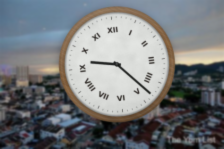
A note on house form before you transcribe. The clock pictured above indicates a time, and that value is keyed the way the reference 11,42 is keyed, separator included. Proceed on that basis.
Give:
9,23
